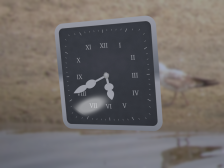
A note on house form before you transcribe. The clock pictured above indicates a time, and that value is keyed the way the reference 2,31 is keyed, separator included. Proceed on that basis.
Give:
5,41
